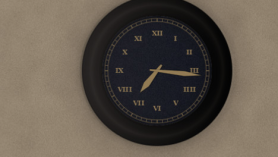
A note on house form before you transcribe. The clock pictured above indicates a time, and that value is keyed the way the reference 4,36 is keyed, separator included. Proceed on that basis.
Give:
7,16
